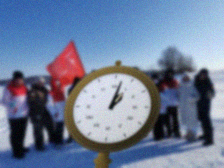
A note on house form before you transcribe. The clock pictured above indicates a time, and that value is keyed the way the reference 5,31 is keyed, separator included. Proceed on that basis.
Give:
1,02
